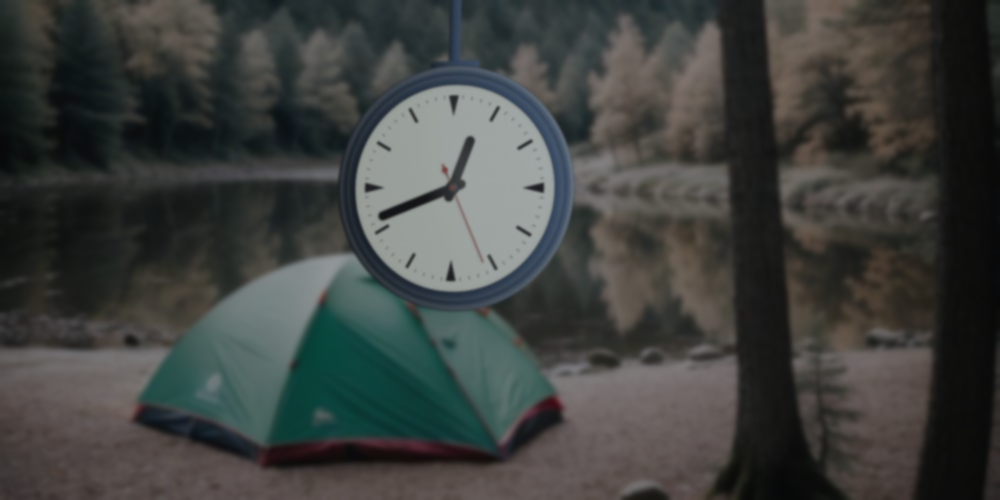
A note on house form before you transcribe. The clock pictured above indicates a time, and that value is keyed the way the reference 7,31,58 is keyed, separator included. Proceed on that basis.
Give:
12,41,26
